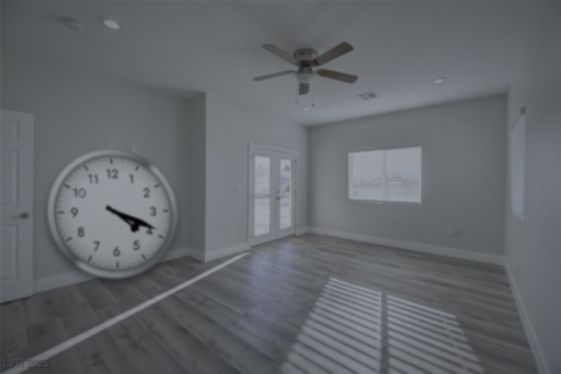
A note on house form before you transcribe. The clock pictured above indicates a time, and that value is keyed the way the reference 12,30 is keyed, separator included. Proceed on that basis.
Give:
4,19
